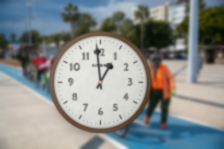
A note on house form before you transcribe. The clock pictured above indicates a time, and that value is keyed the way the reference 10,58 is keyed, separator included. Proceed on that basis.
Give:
12,59
